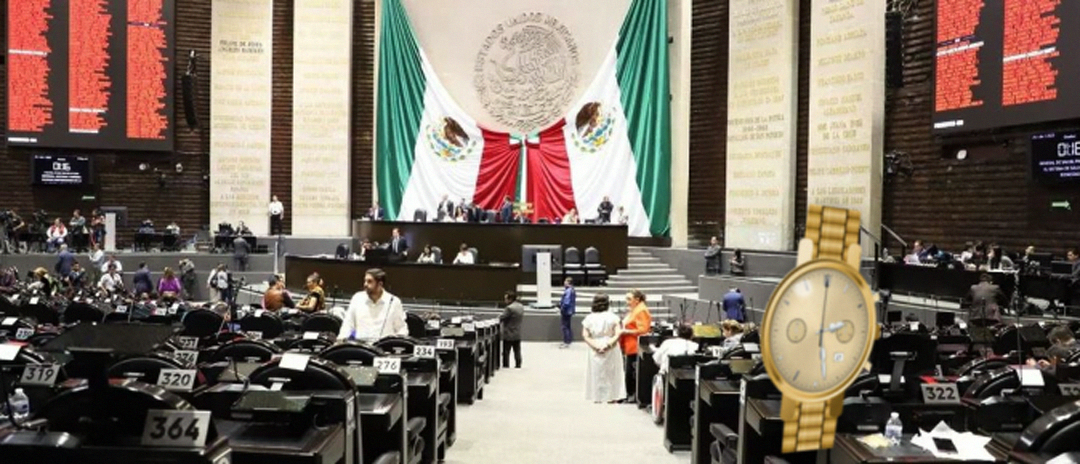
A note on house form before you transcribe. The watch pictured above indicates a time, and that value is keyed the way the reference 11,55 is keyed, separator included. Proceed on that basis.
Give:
2,28
